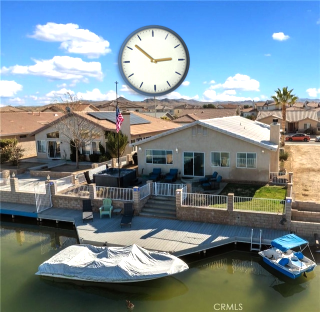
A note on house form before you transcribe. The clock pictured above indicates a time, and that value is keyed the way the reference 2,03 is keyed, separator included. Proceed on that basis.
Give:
2,52
